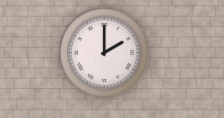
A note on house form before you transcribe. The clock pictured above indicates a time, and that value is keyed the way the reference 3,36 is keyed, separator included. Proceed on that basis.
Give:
2,00
